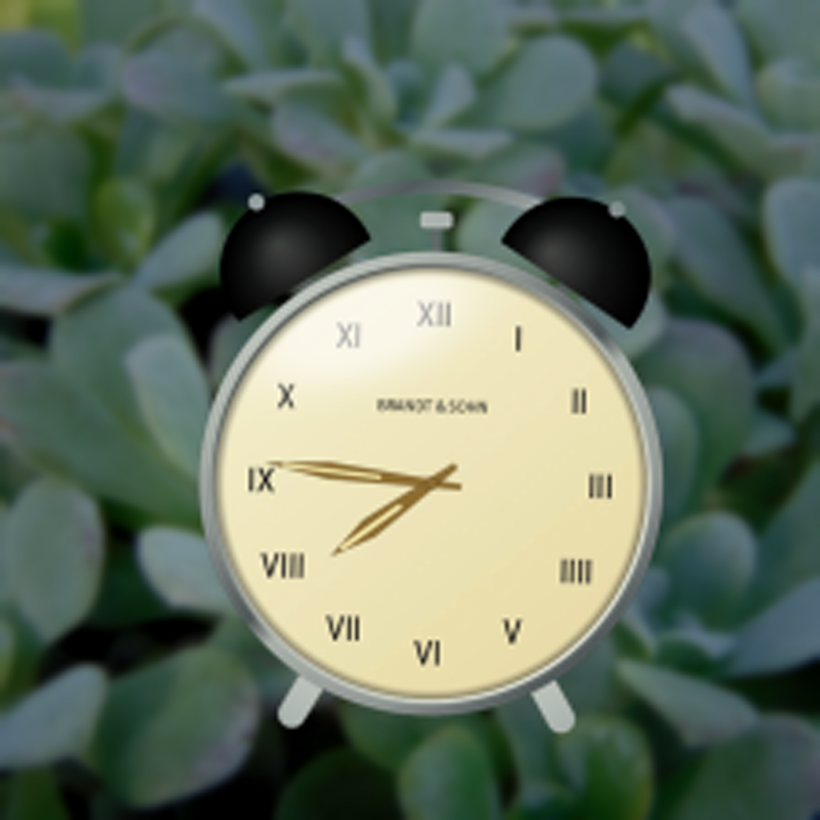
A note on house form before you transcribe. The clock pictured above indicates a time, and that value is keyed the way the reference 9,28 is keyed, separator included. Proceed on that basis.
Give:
7,46
